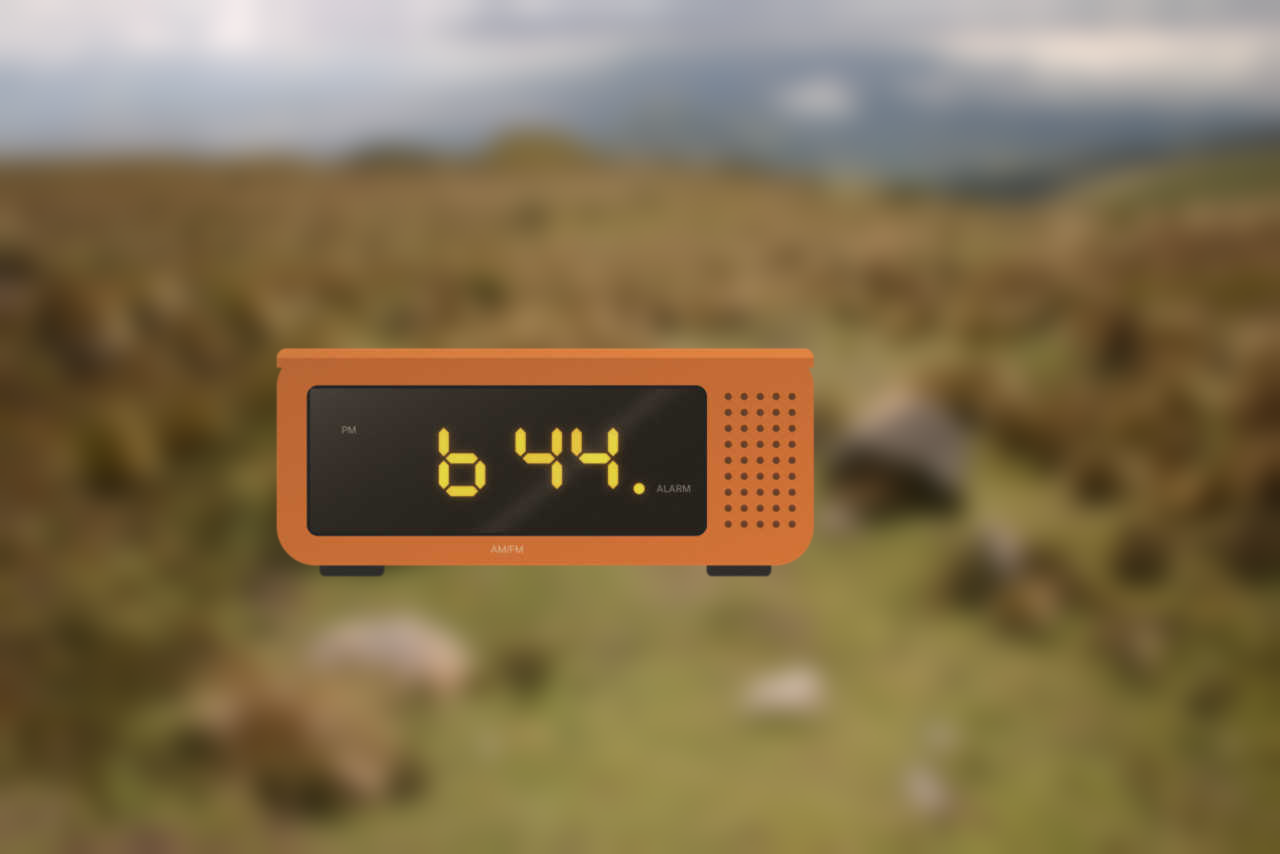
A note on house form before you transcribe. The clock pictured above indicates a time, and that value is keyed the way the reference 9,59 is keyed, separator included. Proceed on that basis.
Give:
6,44
